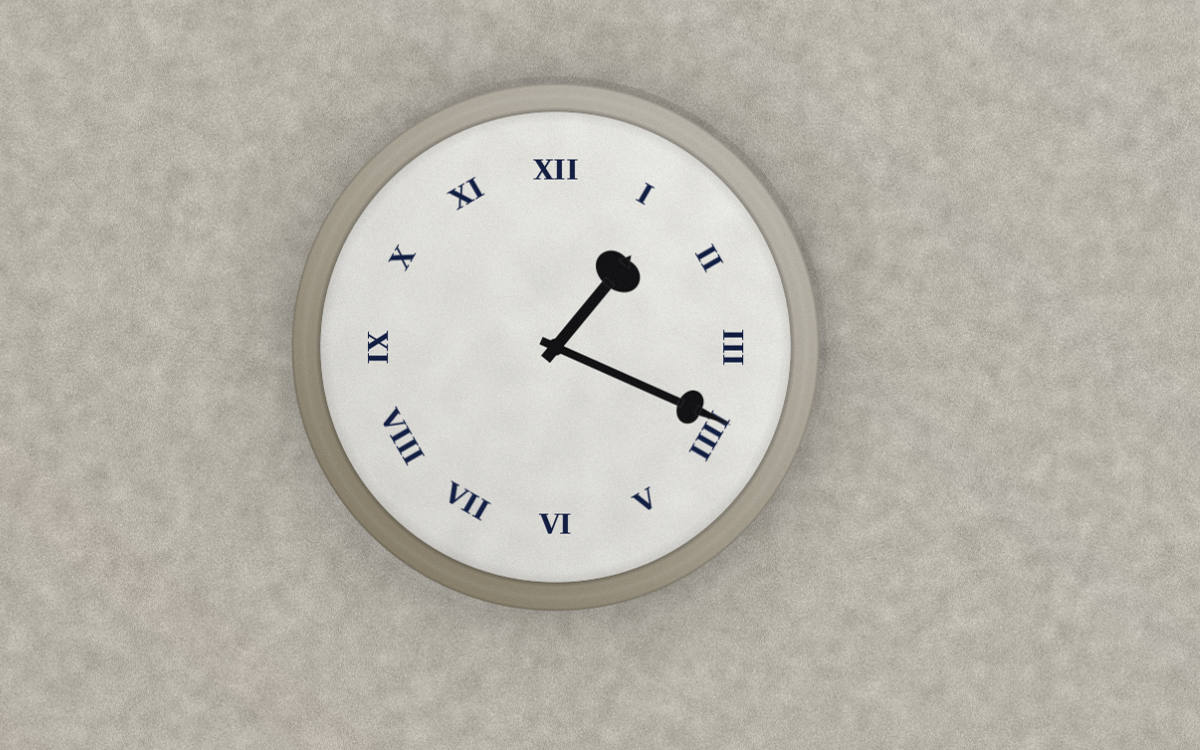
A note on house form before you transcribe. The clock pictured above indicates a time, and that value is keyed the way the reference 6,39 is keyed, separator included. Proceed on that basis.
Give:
1,19
